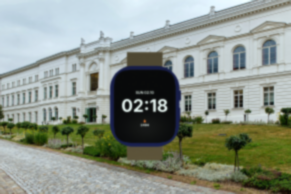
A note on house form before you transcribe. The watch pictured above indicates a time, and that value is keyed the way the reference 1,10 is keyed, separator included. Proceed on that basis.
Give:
2,18
